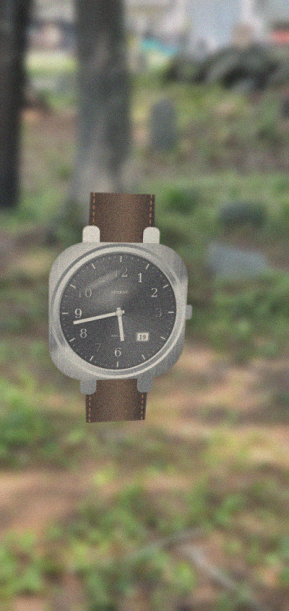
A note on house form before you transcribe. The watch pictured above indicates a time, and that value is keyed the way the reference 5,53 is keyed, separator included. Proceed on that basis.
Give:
5,43
